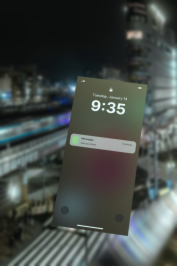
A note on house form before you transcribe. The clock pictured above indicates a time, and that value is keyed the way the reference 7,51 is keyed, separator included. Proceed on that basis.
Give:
9,35
